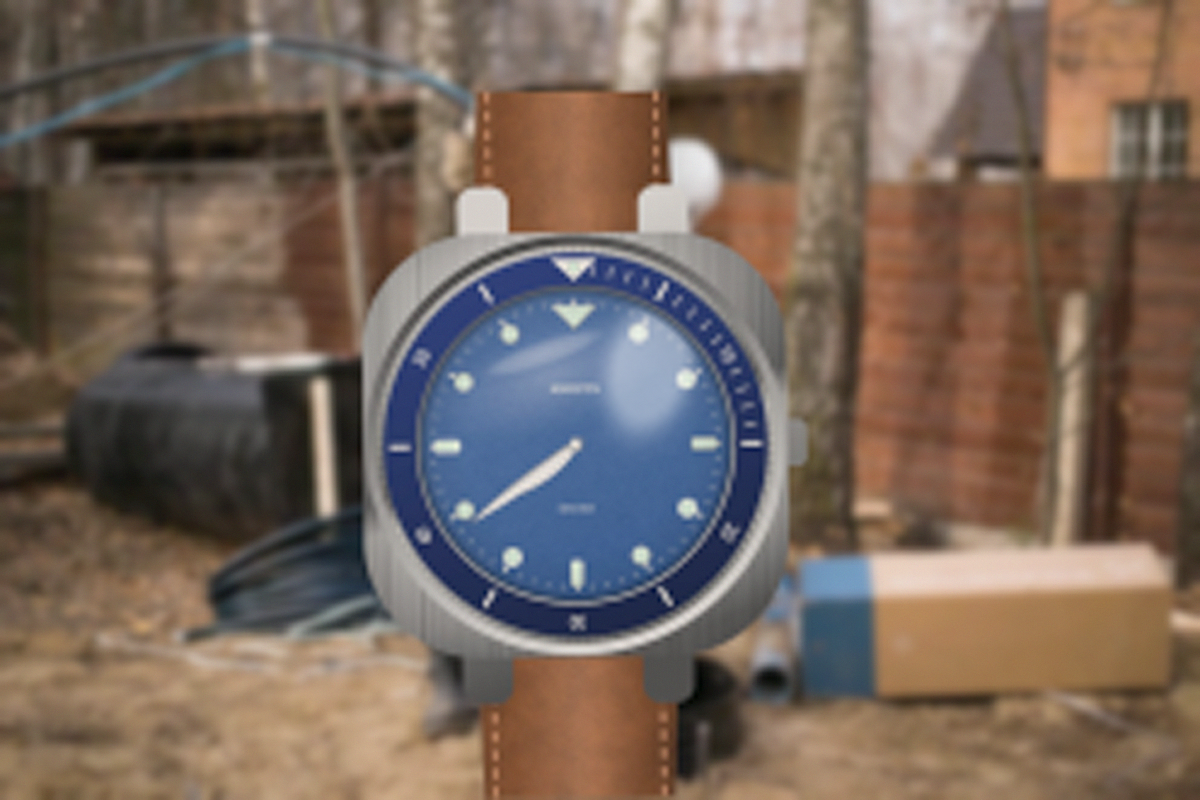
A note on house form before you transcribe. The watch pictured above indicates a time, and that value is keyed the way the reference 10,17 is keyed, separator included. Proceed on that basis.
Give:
7,39
